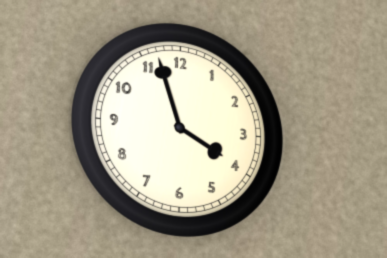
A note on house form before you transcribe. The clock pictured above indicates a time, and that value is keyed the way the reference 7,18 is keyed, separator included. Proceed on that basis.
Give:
3,57
